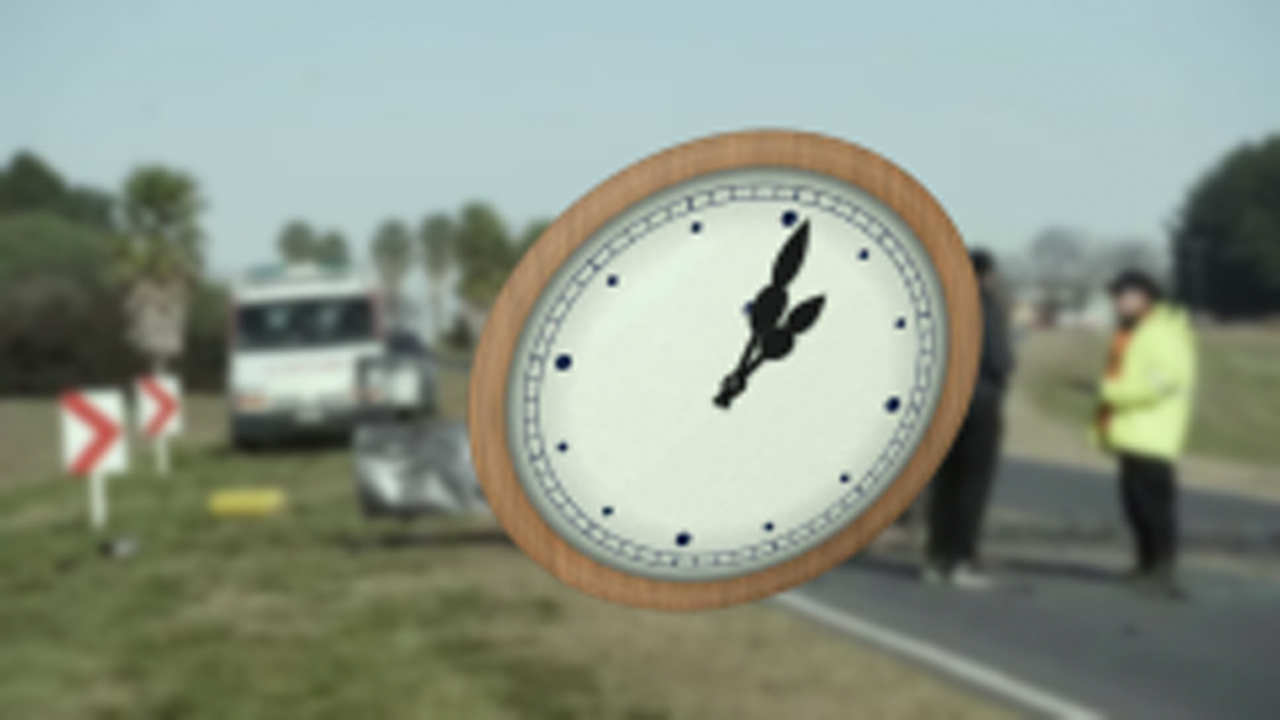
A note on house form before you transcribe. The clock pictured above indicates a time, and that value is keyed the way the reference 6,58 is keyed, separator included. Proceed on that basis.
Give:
1,01
